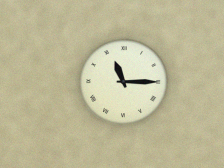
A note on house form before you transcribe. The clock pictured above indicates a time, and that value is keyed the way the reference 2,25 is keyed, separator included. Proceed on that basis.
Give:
11,15
